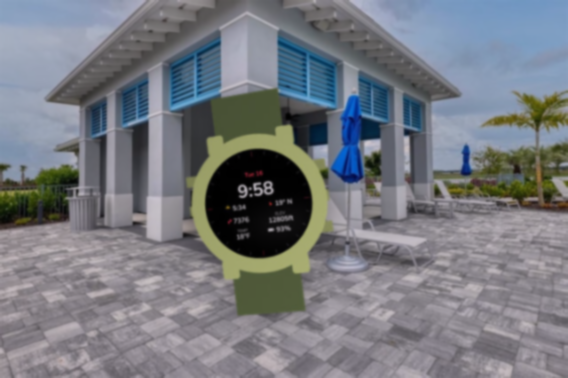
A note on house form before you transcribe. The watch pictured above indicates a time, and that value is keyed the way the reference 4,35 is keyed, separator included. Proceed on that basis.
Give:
9,58
